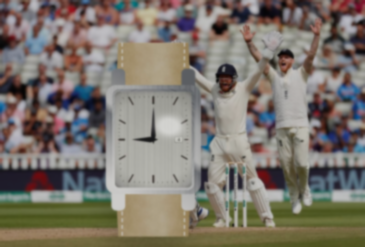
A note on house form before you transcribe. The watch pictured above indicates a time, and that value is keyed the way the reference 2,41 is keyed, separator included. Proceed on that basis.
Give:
9,00
